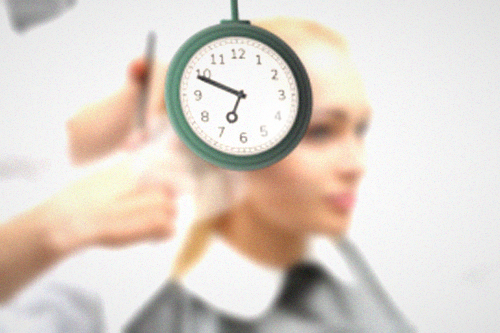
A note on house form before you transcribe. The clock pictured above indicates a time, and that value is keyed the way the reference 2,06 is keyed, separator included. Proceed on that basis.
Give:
6,49
